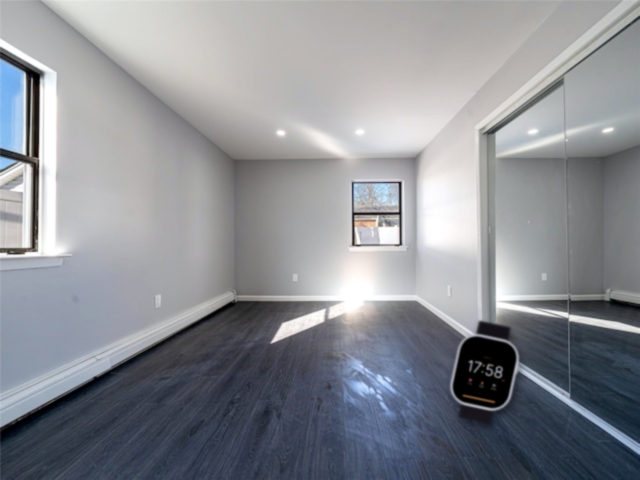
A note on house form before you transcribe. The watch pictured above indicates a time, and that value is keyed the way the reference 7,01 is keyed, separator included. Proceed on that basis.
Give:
17,58
